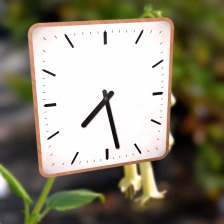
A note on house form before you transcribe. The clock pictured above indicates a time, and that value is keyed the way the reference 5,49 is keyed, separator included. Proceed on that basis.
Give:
7,28
